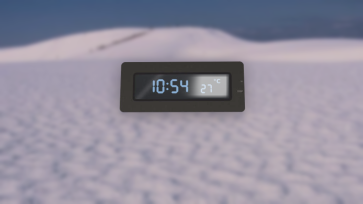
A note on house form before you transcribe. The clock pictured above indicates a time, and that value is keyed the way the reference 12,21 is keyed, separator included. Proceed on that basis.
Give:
10,54
